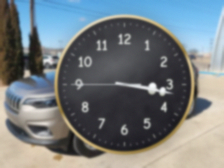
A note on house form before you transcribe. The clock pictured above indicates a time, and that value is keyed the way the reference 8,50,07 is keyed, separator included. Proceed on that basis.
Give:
3,16,45
